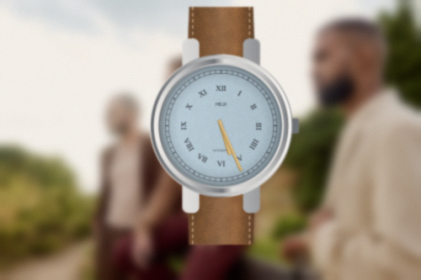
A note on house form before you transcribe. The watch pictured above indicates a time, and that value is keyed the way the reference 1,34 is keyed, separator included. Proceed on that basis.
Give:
5,26
